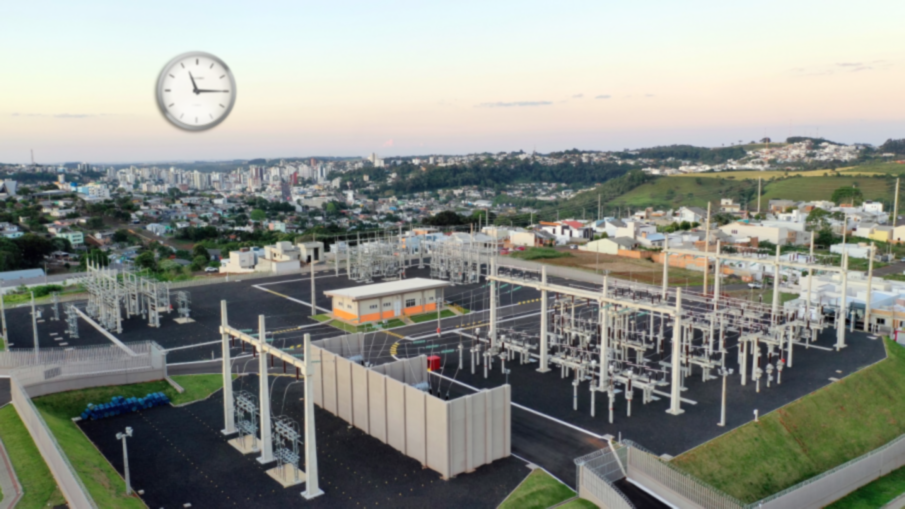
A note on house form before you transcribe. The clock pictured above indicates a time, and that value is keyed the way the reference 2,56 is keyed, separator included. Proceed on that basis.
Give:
11,15
